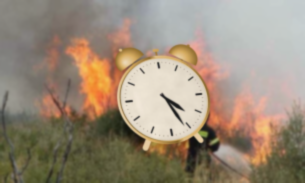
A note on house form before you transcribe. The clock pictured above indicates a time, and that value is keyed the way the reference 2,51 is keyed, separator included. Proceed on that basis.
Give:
4,26
